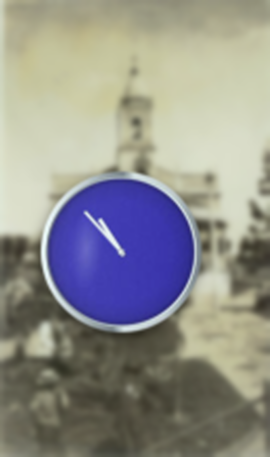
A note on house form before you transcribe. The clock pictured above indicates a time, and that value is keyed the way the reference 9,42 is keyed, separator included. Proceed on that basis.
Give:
10,53
